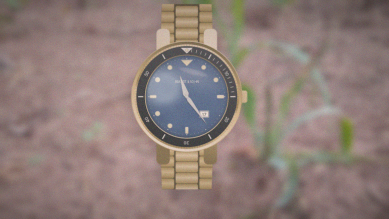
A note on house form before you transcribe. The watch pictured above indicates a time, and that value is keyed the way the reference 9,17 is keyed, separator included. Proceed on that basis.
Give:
11,24
